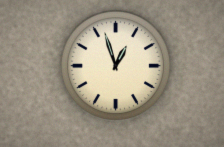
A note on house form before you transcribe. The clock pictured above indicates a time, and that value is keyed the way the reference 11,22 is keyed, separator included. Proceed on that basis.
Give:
12,57
